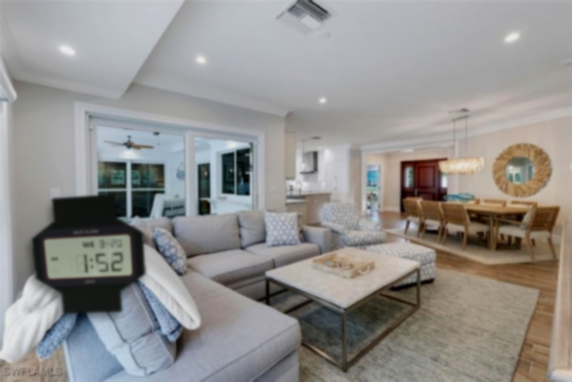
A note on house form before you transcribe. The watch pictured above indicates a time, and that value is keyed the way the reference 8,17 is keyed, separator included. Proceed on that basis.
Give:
1,52
